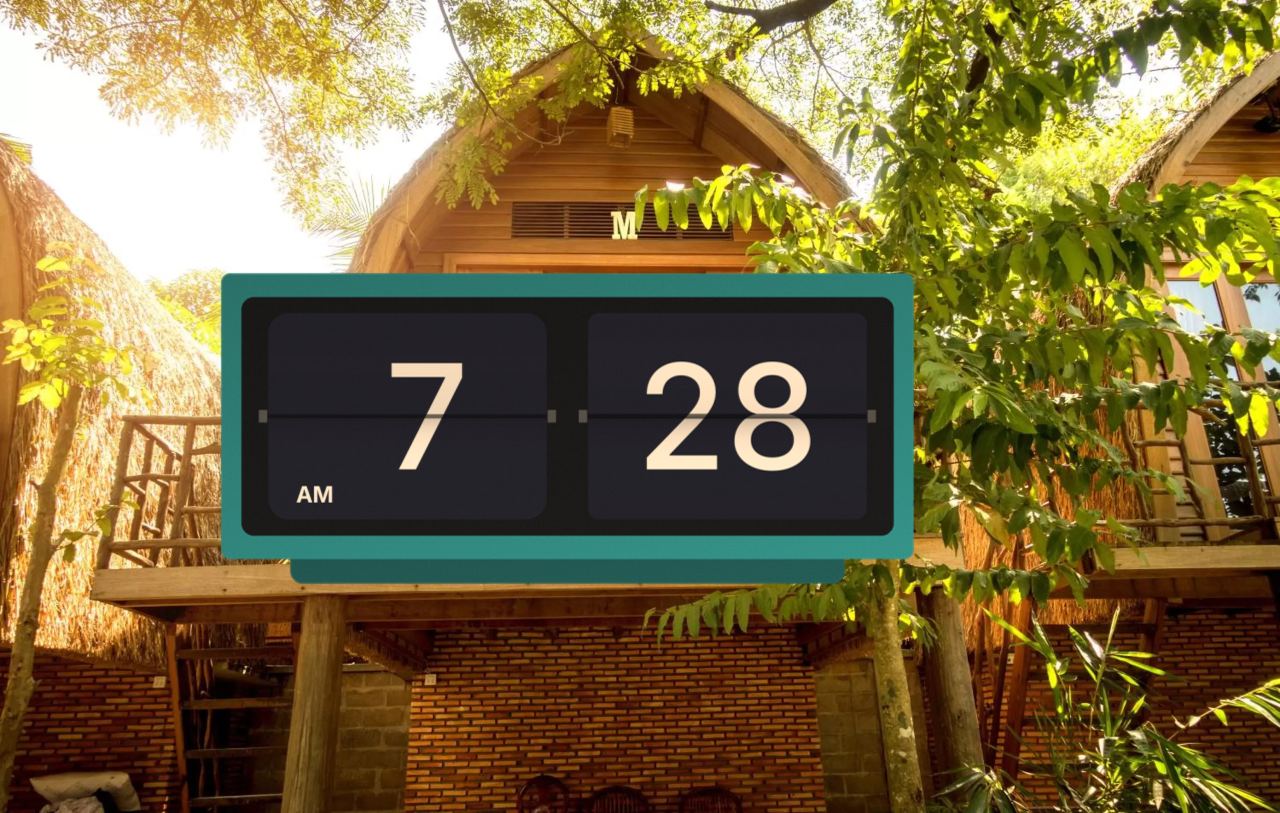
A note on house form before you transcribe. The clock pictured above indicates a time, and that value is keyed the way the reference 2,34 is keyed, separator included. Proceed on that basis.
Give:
7,28
